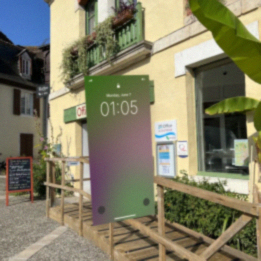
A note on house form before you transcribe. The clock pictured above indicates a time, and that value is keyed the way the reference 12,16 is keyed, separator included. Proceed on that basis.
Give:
1,05
